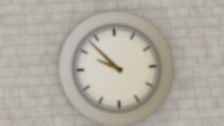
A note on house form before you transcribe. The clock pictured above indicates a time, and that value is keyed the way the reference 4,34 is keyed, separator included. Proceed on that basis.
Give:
9,53
